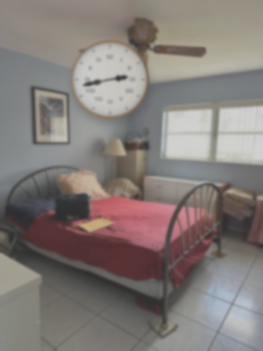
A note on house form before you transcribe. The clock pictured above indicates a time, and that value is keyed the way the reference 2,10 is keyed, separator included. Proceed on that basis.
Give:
2,43
